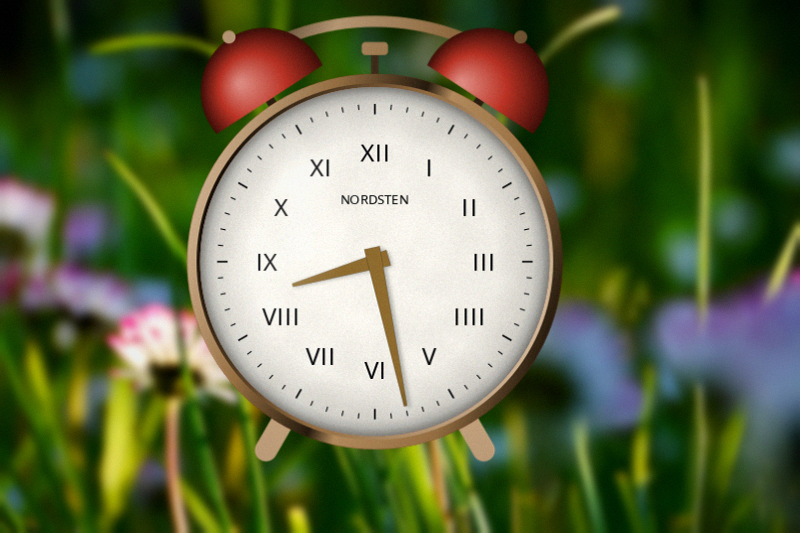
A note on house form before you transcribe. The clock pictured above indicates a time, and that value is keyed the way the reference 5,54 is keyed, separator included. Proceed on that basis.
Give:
8,28
